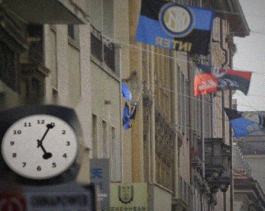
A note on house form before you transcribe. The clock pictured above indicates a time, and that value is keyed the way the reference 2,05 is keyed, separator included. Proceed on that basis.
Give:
5,04
